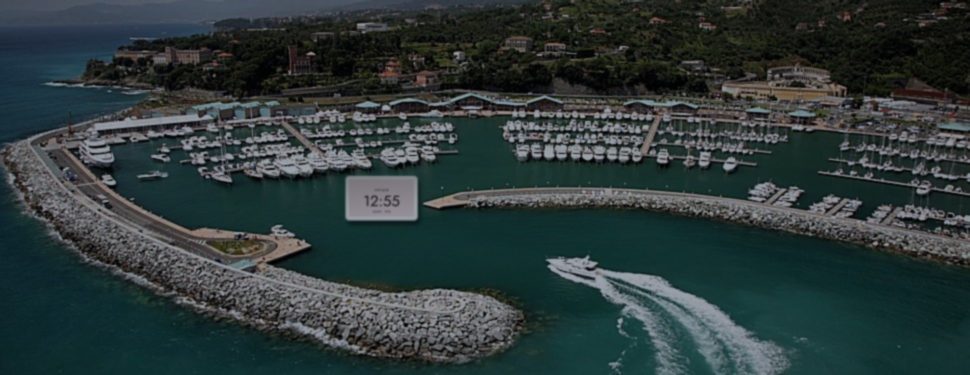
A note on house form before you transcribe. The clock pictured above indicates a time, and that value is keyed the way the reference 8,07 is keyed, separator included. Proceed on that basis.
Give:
12,55
